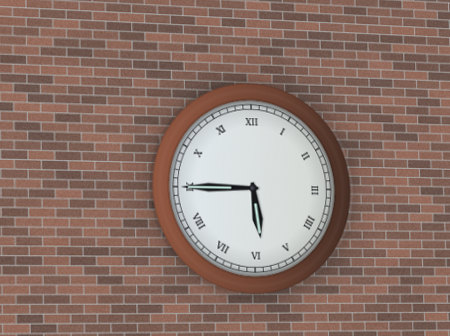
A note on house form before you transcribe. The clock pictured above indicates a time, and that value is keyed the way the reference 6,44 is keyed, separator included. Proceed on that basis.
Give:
5,45
